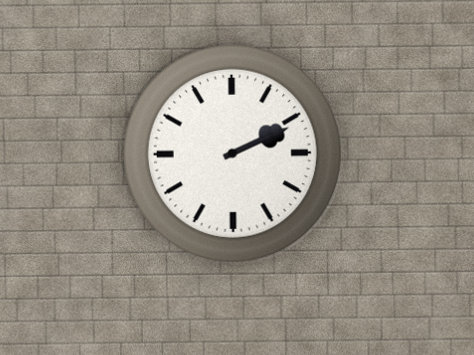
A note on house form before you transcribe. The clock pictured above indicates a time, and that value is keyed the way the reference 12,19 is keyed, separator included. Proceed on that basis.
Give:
2,11
